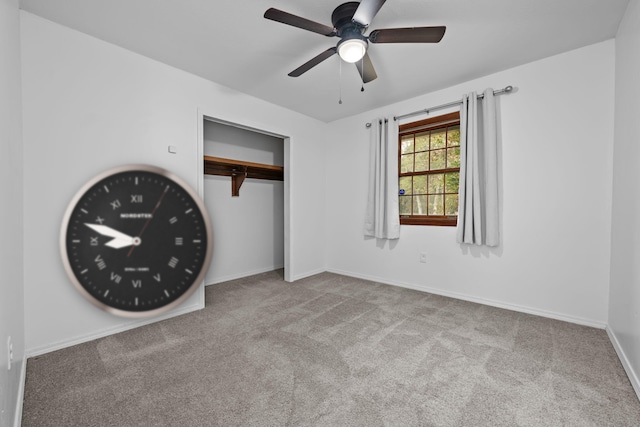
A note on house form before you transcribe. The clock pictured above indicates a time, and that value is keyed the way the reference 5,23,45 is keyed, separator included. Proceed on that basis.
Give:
8,48,05
